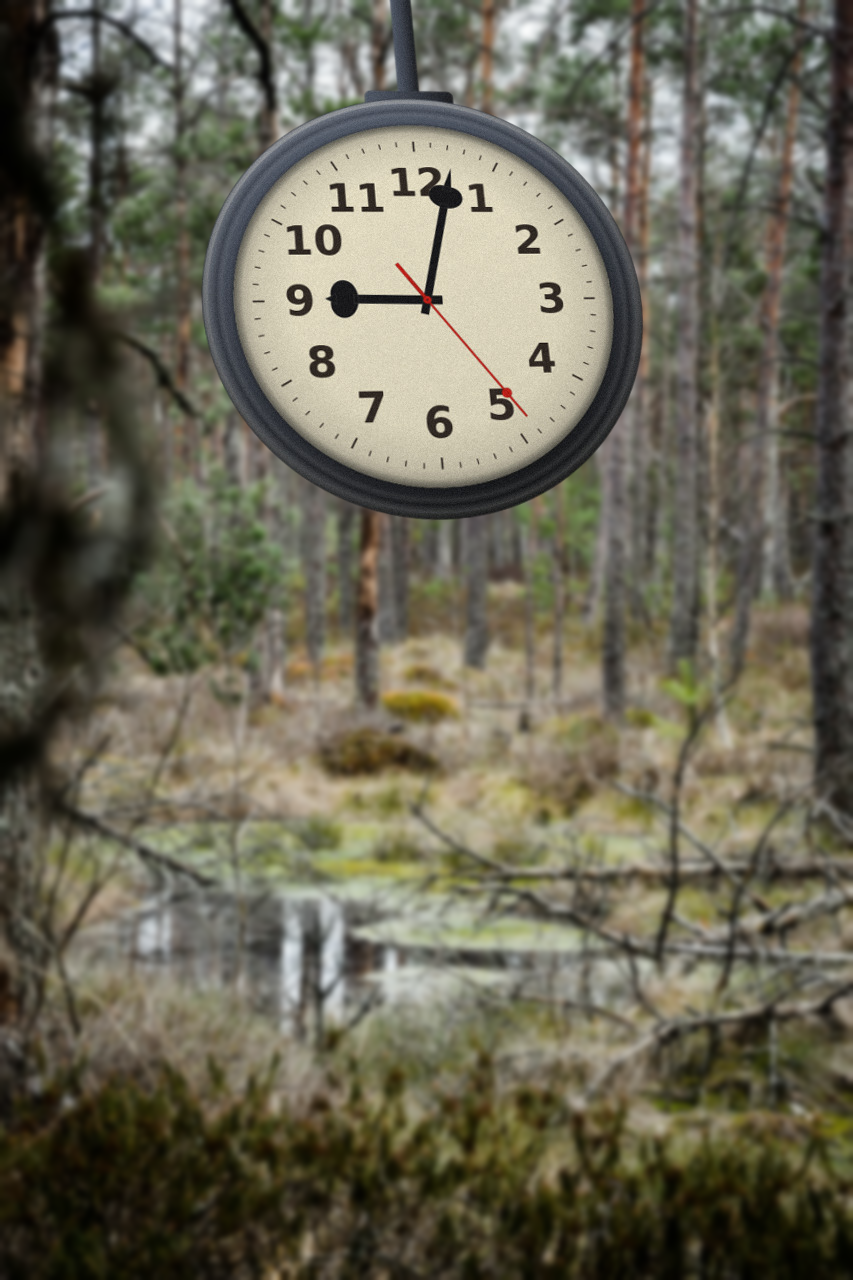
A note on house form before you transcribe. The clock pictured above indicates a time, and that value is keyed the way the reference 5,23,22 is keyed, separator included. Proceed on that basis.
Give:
9,02,24
